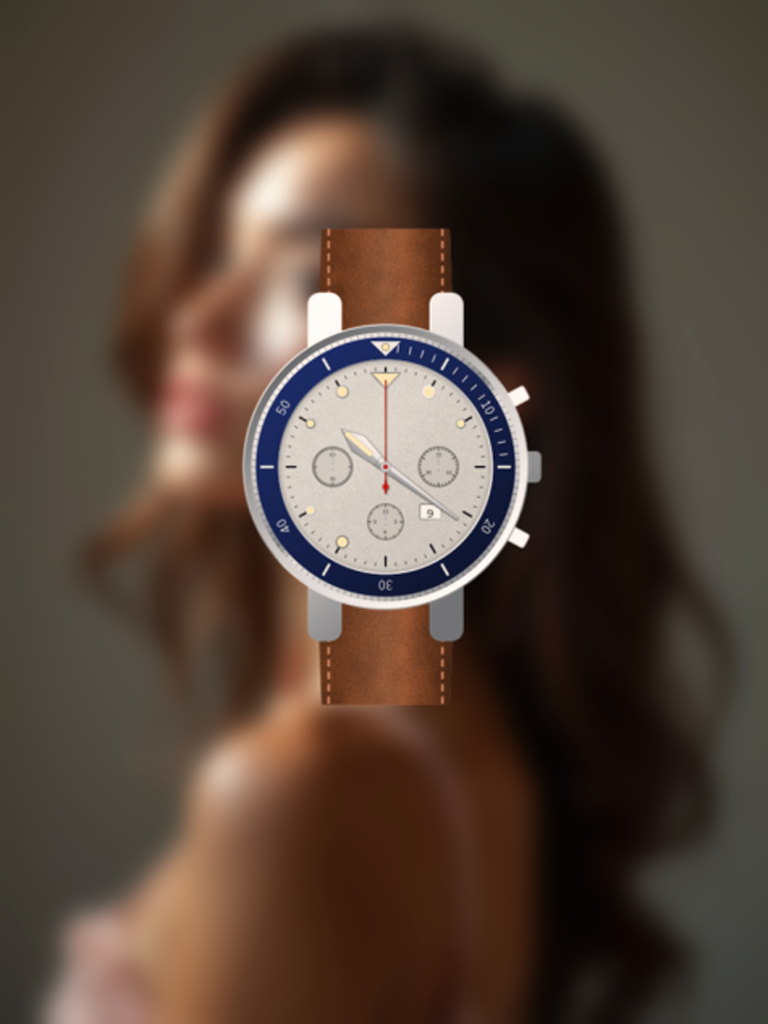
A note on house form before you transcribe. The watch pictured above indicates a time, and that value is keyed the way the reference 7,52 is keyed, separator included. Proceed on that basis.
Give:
10,21
